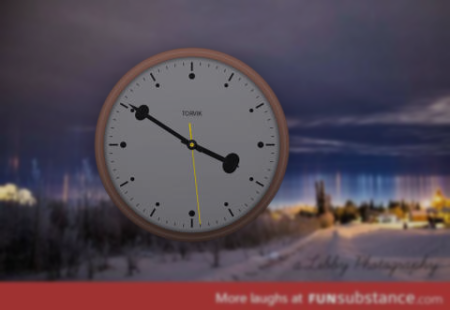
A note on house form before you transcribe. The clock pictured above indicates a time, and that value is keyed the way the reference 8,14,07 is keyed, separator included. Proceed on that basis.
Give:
3,50,29
